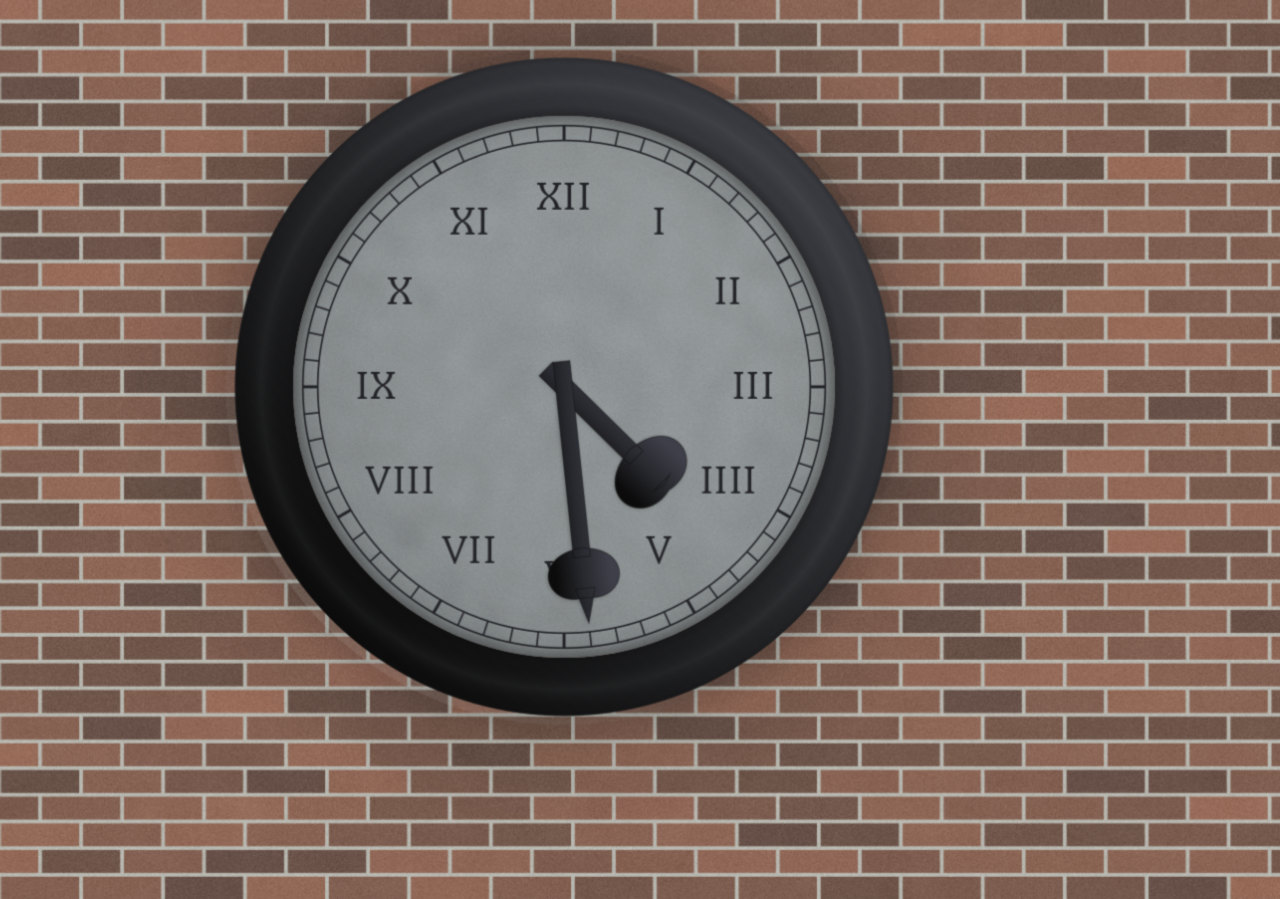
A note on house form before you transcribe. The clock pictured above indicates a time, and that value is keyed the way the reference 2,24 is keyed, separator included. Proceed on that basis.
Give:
4,29
